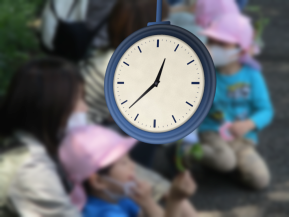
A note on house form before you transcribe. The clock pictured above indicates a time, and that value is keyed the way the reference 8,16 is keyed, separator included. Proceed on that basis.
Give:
12,38
